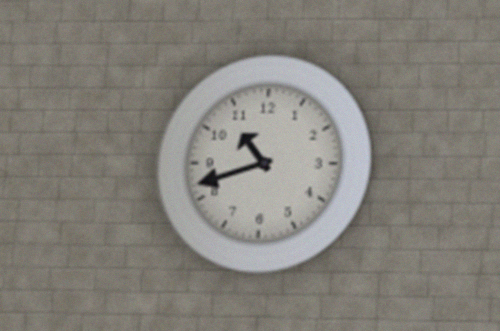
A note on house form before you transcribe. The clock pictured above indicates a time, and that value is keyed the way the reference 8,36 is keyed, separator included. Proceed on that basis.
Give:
10,42
